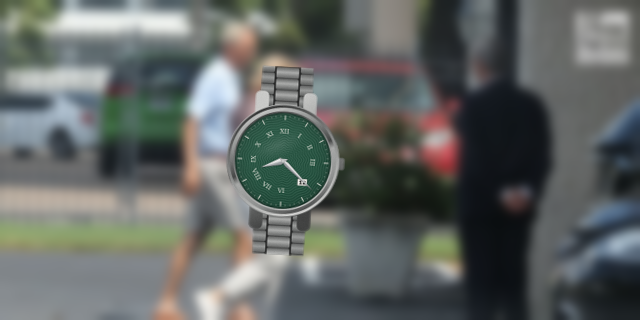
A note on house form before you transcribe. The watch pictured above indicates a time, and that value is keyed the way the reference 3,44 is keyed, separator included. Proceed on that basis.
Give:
8,22
